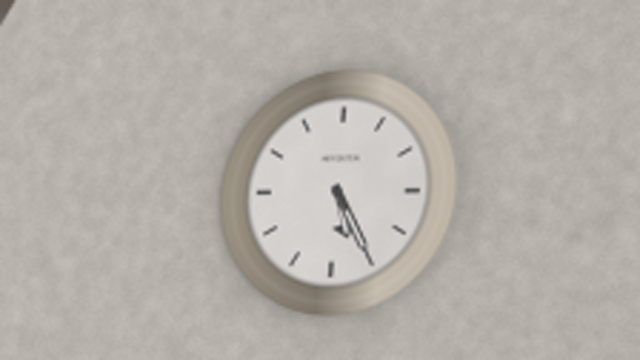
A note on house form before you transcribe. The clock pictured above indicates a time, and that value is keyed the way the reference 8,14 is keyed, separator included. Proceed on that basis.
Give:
5,25
